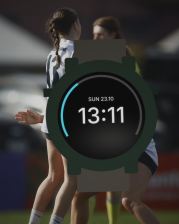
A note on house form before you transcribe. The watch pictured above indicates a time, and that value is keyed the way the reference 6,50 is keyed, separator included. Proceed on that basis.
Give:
13,11
